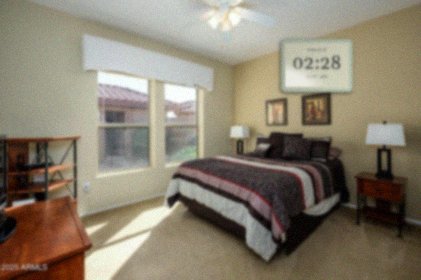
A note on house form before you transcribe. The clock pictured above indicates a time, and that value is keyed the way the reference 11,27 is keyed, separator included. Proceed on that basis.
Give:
2,28
